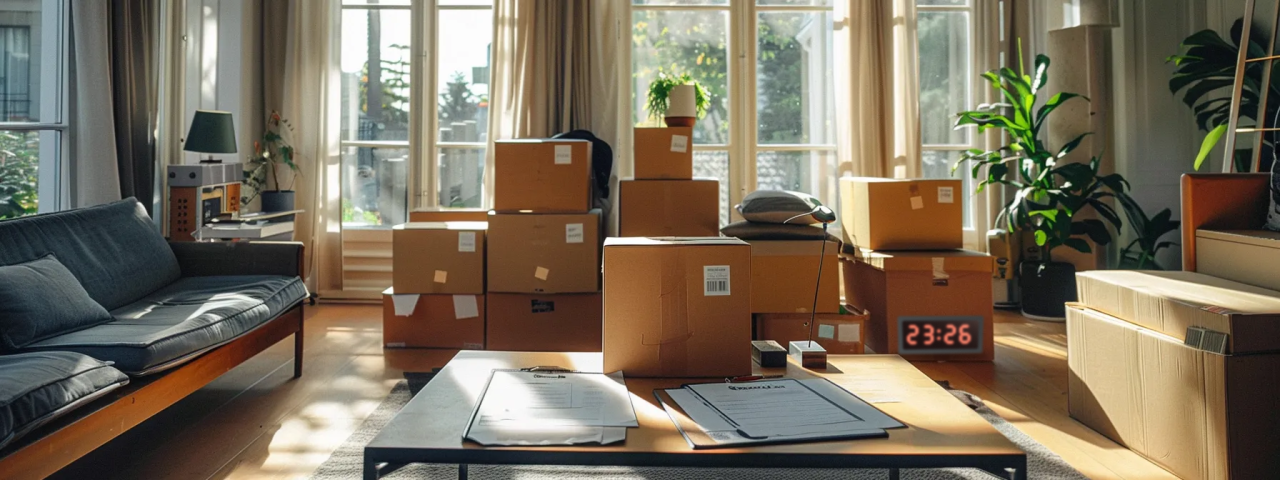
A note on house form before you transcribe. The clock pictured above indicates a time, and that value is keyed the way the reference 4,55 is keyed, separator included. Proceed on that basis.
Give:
23,26
